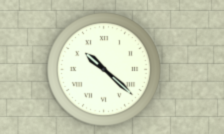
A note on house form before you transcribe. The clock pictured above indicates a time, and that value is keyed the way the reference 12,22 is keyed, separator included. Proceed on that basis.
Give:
10,22
